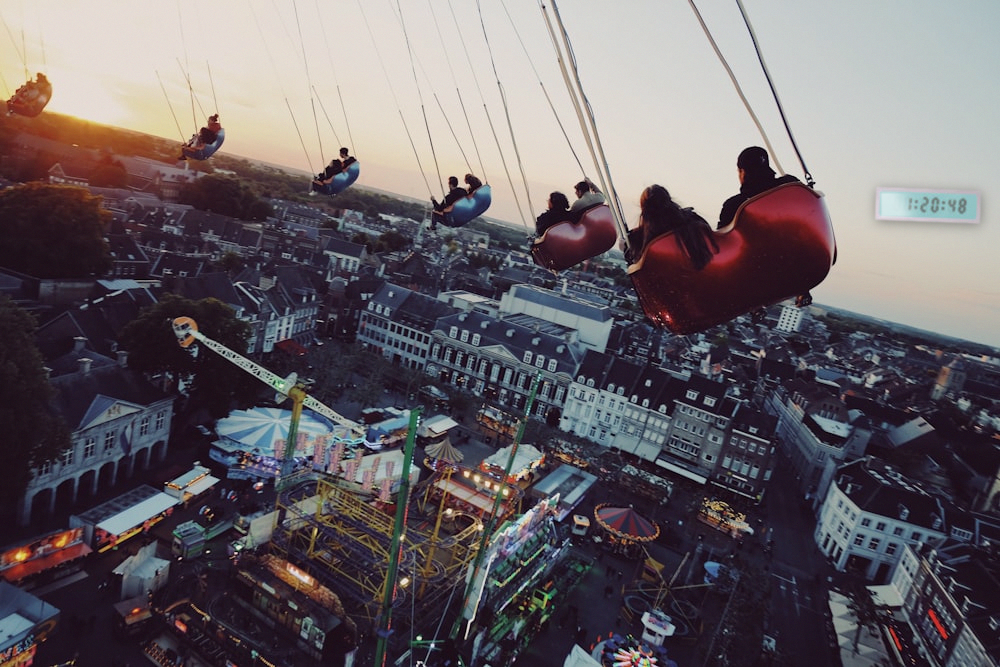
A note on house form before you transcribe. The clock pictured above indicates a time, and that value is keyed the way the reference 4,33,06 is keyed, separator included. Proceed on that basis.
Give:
1,20,48
